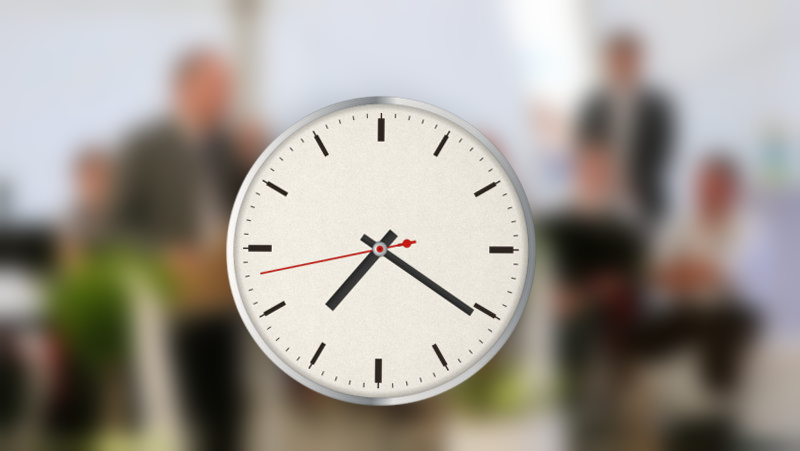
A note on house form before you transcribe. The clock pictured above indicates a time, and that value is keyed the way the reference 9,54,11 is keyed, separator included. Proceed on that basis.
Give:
7,20,43
